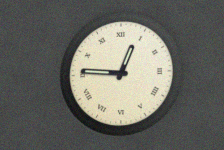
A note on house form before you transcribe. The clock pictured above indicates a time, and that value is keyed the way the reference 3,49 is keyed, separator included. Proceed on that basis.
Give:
12,46
